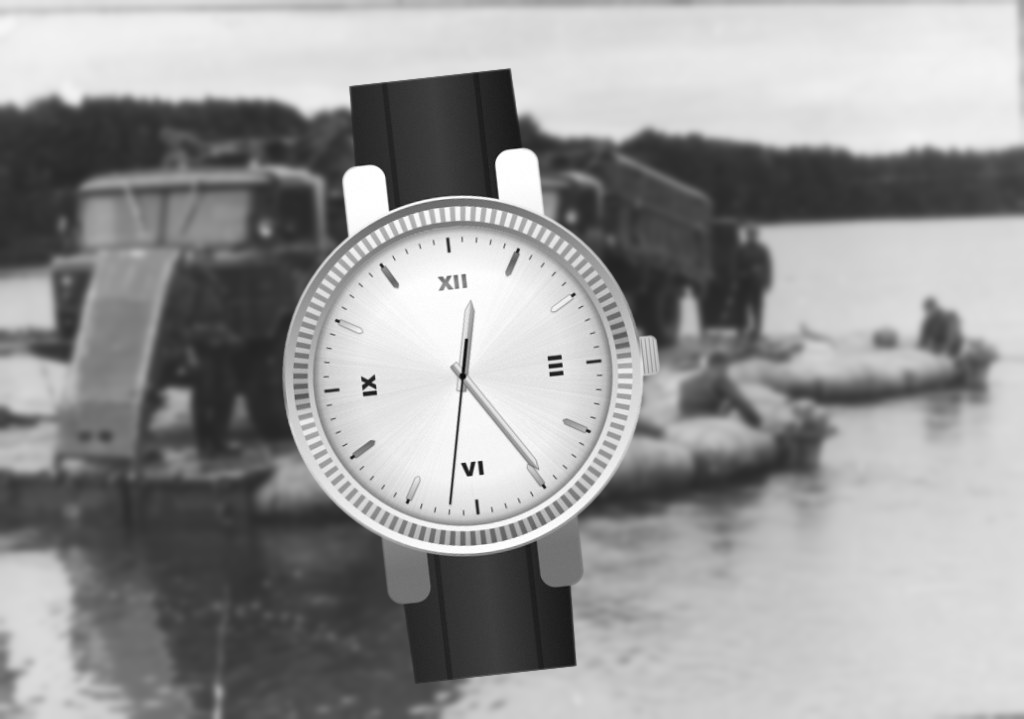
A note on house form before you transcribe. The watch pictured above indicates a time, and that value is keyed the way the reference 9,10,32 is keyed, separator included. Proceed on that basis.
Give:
12,24,32
